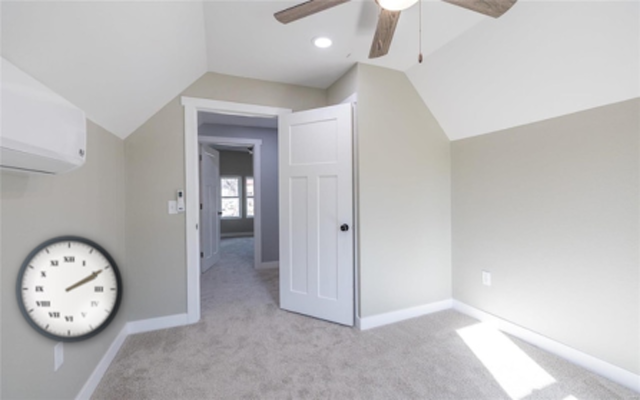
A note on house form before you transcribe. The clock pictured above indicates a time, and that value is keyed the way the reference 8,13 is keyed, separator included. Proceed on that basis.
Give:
2,10
